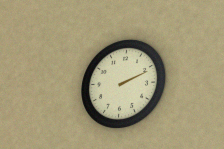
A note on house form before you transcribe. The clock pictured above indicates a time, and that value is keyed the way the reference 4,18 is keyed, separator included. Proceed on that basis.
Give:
2,11
